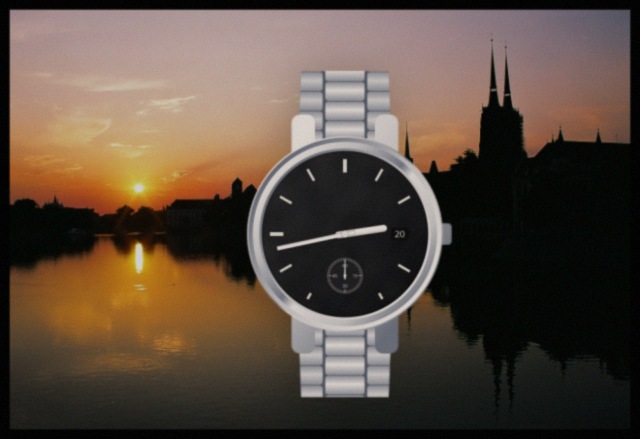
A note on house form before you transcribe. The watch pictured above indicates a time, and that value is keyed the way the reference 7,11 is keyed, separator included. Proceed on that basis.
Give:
2,43
